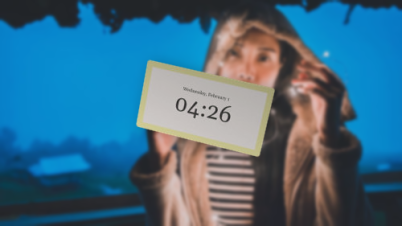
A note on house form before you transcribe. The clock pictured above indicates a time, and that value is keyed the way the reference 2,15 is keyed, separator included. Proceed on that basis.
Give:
4,26
